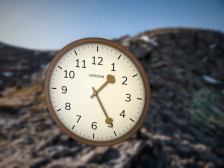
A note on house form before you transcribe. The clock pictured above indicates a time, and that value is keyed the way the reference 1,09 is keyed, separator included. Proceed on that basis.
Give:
1,25
